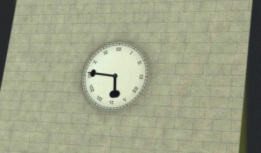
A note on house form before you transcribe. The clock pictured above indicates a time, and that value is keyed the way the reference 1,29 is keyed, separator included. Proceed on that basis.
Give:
5,46
